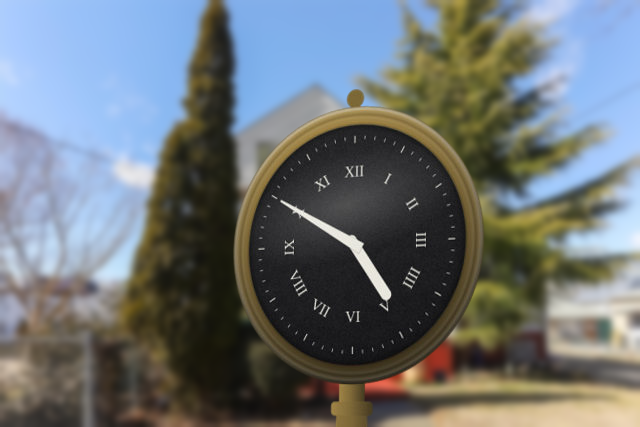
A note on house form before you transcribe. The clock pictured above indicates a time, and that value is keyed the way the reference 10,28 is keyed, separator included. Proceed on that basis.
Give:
4,50
